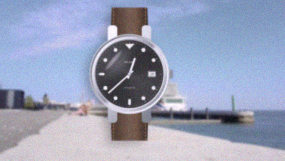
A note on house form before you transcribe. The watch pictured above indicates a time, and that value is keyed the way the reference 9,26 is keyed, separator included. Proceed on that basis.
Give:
12,38
